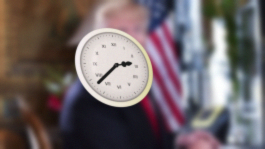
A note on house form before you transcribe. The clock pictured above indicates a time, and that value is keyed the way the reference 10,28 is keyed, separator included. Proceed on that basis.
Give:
2,38
